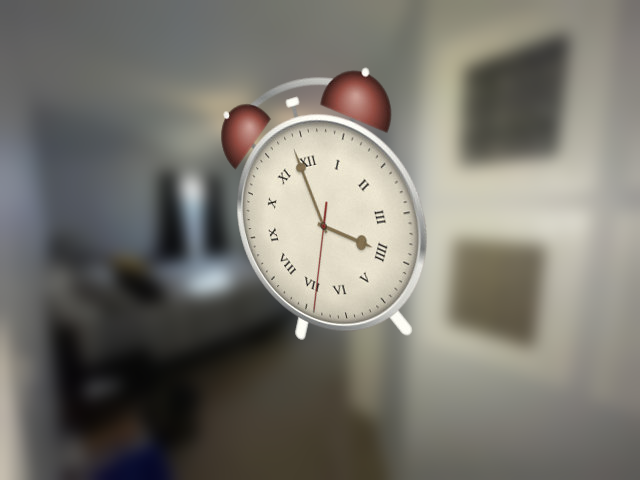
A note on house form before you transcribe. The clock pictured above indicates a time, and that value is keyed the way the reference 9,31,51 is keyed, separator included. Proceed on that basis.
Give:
3,58,34
